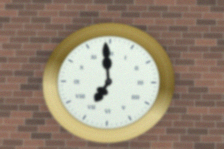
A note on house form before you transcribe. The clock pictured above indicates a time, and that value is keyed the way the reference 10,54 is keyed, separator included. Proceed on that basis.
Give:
6,59
